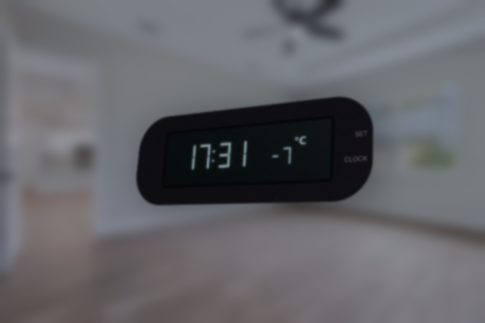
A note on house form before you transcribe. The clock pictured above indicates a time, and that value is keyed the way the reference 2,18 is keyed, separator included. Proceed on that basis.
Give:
17,31
